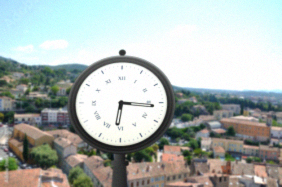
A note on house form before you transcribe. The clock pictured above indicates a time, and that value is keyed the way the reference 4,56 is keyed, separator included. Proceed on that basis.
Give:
6,16
